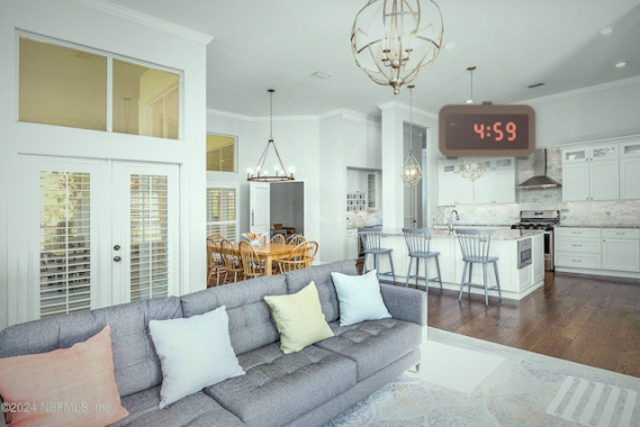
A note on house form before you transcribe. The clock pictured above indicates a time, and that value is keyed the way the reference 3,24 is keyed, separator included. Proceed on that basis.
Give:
4,59
